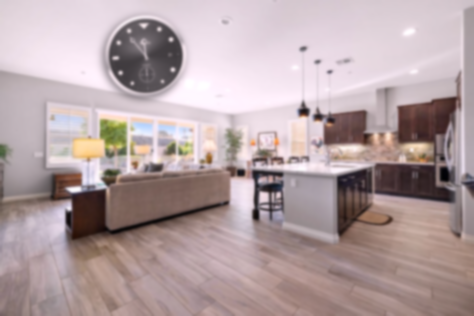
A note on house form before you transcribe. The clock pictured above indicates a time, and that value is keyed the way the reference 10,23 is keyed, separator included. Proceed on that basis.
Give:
11,54
